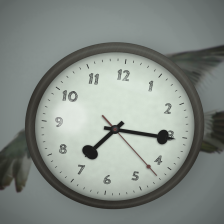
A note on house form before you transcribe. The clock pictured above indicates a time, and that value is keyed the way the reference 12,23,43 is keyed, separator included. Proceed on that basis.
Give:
7,15,22
